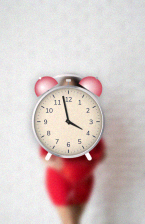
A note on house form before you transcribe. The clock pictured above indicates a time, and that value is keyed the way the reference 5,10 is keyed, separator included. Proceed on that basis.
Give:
3,58
